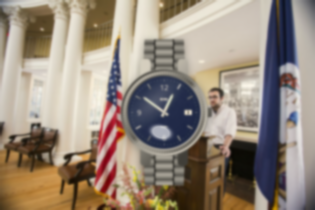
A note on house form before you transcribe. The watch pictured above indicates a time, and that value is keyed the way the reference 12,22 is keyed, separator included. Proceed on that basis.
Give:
12,51
